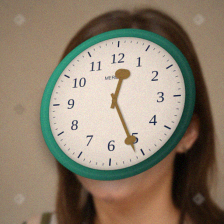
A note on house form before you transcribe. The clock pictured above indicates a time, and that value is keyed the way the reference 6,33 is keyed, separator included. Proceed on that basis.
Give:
12,26
